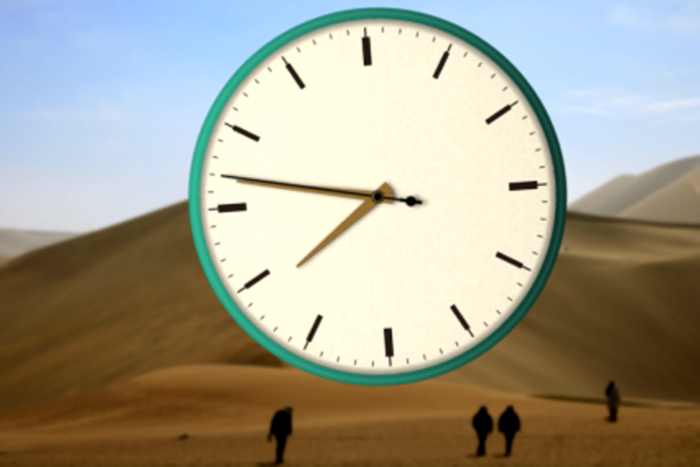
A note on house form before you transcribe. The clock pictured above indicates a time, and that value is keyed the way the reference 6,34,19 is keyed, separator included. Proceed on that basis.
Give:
7,46,47
